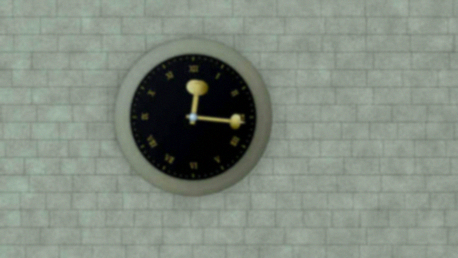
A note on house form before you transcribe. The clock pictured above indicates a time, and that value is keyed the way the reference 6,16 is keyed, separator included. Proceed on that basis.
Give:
12,16
